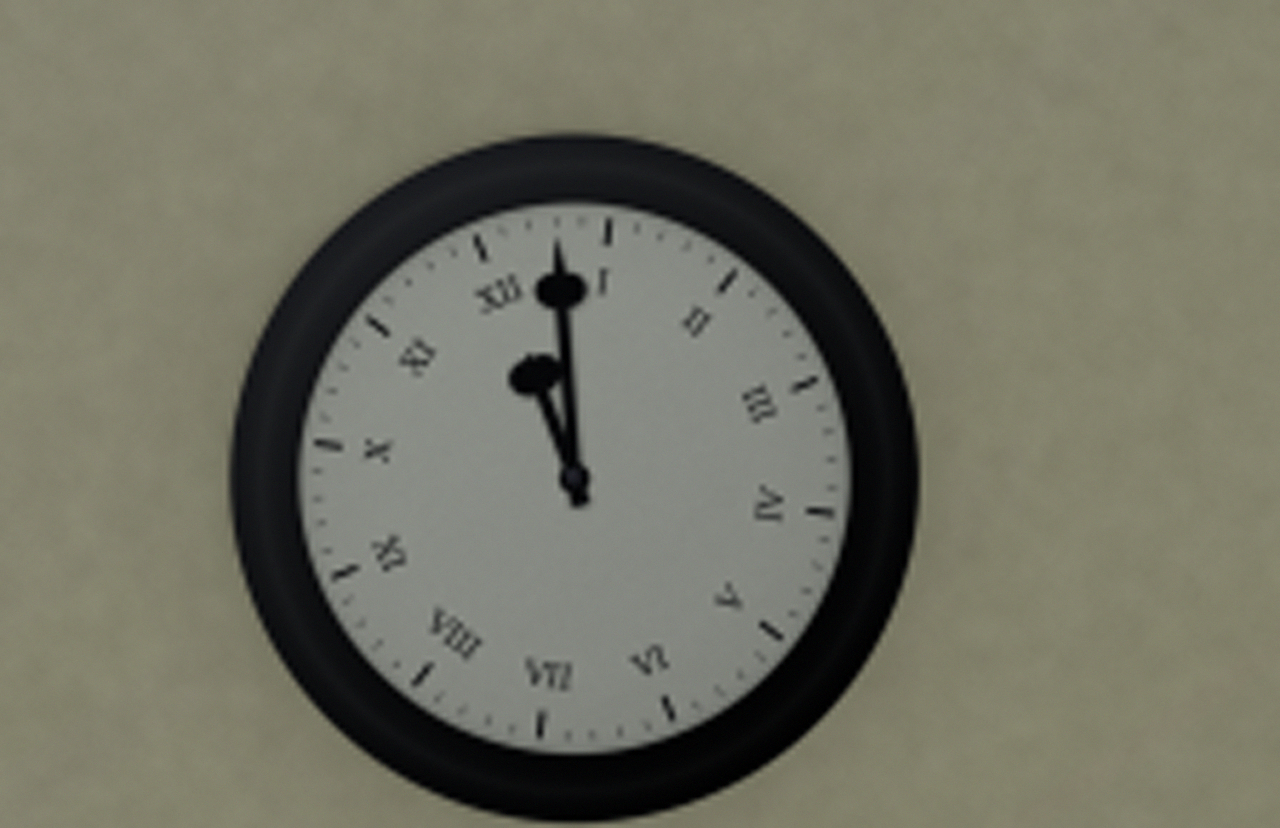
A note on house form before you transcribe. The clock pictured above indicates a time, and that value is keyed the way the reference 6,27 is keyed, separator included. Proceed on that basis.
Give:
12,03
